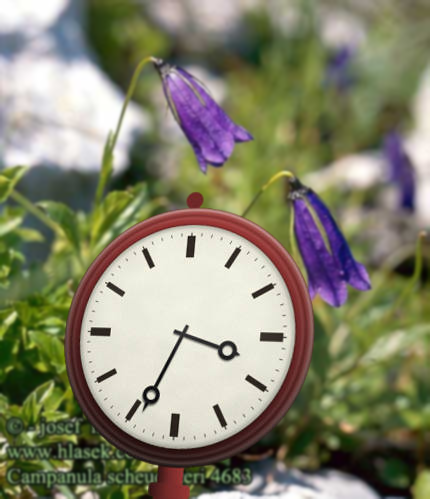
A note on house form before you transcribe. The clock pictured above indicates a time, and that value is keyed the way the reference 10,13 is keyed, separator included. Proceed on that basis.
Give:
3,34
